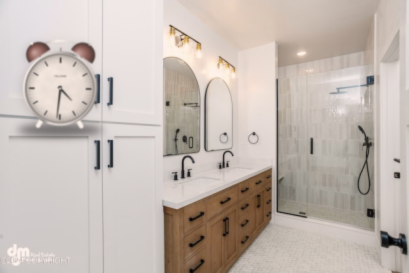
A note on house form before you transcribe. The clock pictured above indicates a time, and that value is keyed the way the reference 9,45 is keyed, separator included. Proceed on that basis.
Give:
4,31
